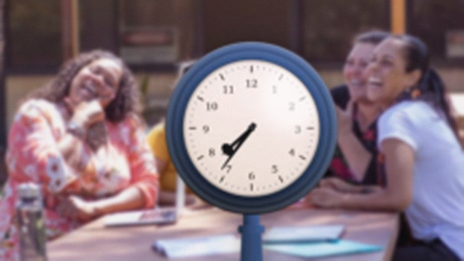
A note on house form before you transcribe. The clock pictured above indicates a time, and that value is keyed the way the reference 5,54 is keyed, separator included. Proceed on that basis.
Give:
7,36
